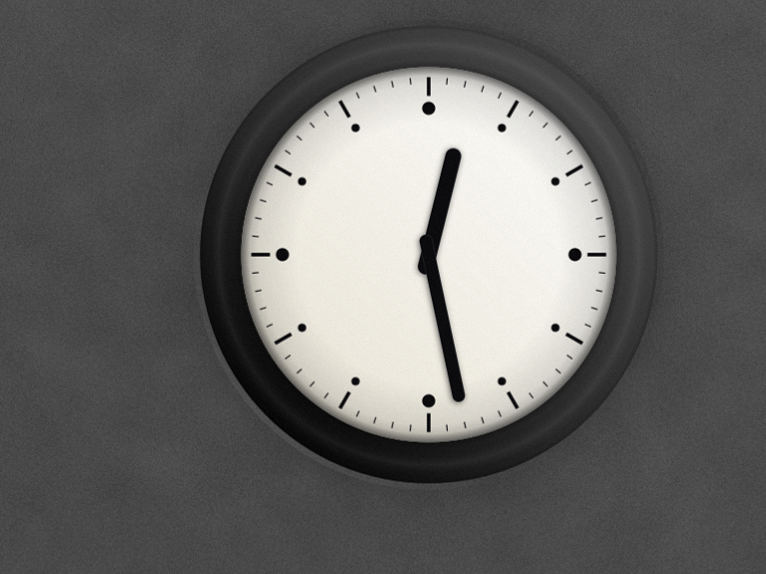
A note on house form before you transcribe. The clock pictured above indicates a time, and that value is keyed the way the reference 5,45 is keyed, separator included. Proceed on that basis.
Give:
12,28
